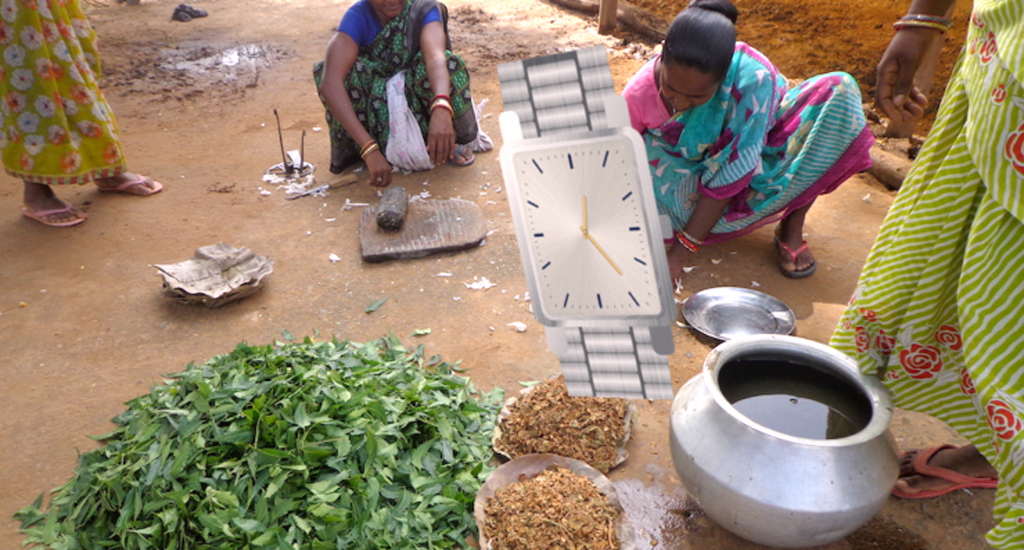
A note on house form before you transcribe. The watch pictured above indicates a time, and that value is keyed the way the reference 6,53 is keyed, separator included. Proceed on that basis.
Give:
12,24
